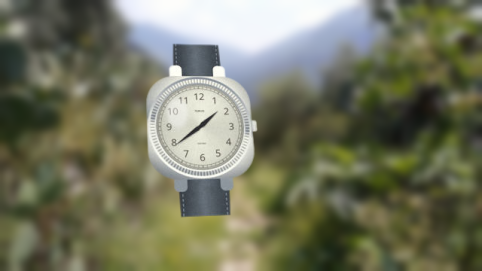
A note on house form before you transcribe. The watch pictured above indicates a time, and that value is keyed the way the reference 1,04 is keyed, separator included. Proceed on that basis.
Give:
1,39
